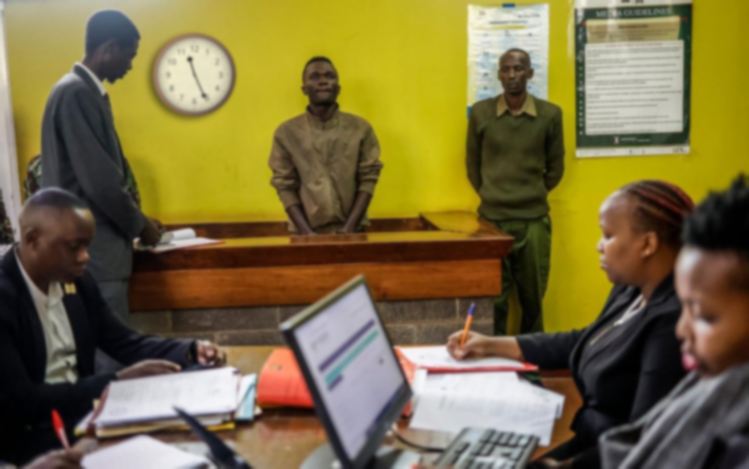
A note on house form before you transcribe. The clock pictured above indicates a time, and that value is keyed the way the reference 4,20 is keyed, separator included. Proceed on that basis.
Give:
11,26
